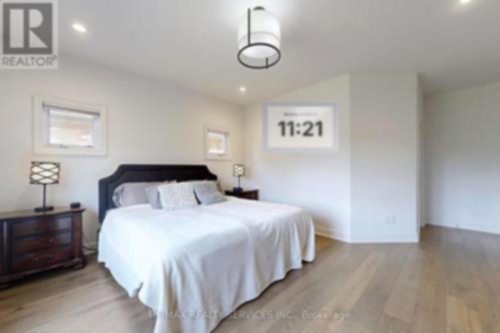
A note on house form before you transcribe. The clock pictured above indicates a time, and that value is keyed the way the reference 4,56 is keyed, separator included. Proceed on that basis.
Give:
11,21
